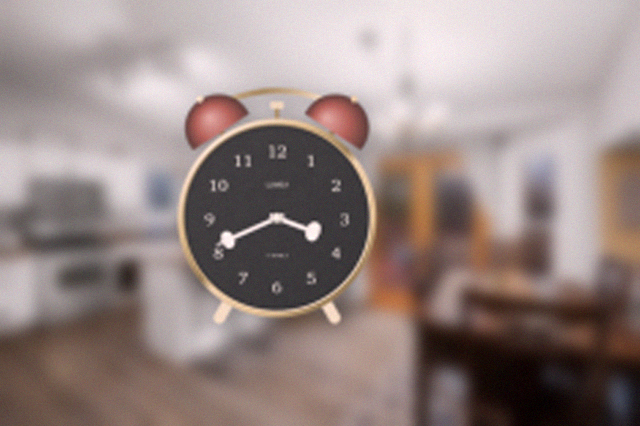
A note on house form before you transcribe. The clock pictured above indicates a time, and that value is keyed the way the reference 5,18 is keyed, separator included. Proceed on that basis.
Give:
3,41
